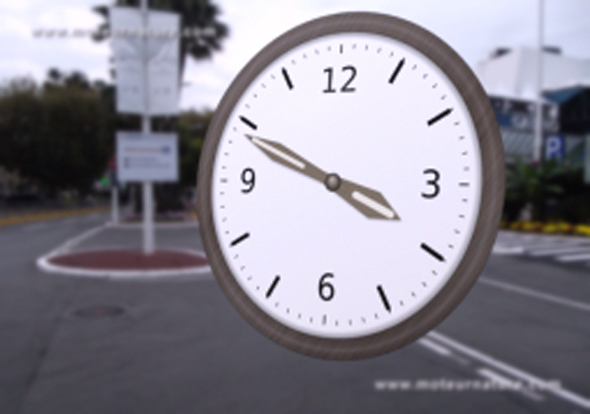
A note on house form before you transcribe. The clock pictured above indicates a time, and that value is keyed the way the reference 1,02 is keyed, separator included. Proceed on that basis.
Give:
3,49
